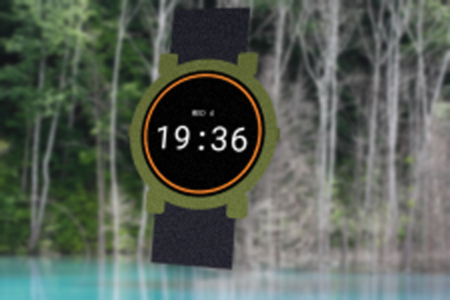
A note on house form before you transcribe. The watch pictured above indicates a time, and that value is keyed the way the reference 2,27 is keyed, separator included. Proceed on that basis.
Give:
19,36
